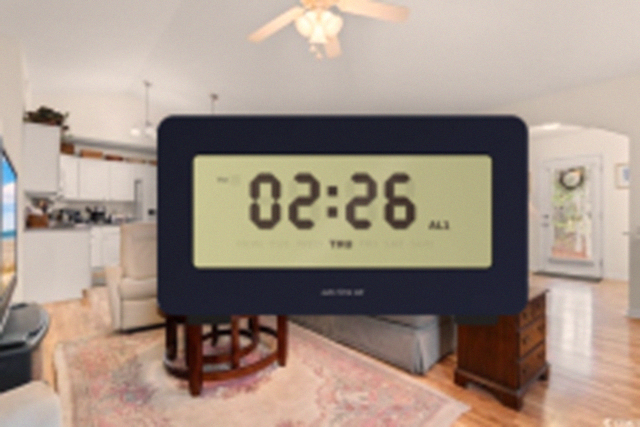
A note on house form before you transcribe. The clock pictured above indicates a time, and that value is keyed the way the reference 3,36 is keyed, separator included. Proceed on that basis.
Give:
2,26
